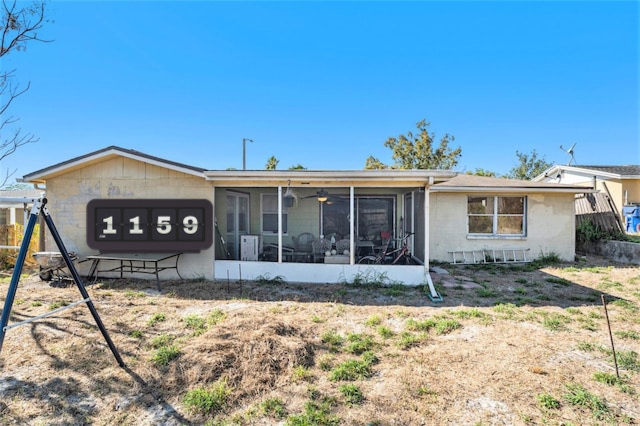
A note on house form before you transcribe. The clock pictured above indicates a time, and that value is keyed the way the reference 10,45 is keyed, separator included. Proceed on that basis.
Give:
11,59
